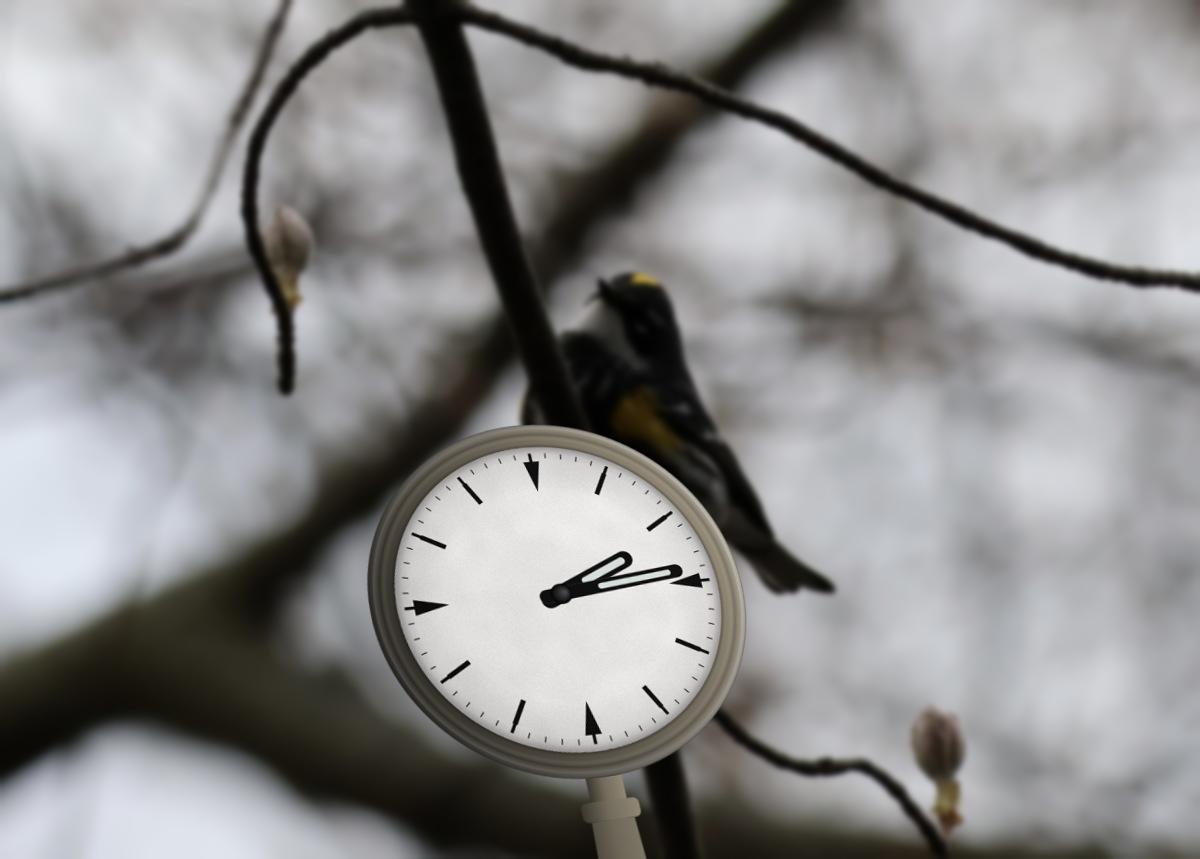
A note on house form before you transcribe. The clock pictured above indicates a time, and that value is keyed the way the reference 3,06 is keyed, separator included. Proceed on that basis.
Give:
2,14
